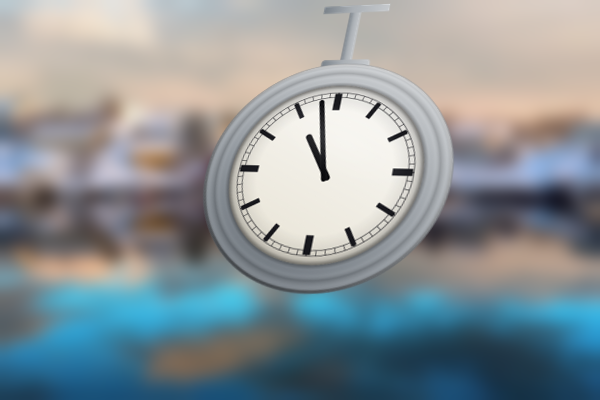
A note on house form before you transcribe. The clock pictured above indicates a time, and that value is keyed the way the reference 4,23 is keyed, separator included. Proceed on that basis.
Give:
10,58
